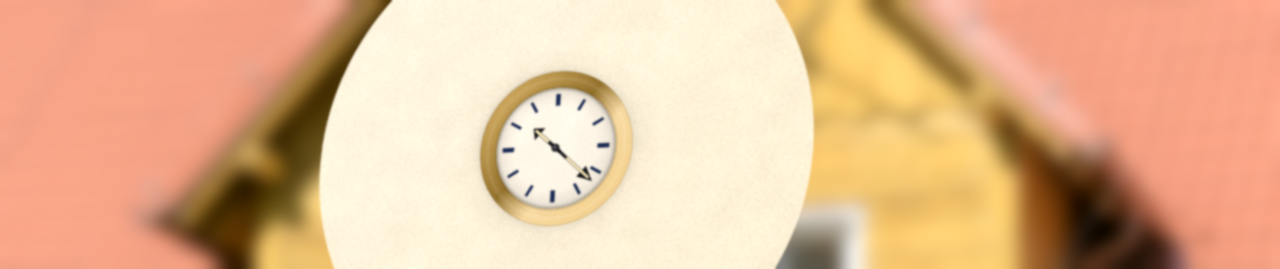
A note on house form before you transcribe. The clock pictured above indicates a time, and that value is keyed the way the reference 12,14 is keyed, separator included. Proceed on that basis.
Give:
10,22
